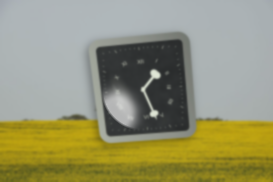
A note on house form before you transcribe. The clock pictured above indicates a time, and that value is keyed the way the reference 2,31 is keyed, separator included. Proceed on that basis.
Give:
1,27
